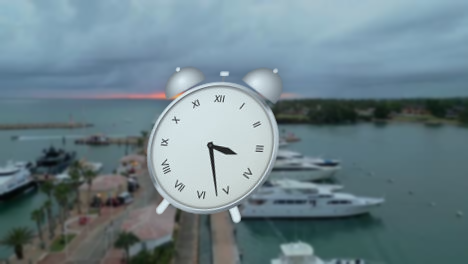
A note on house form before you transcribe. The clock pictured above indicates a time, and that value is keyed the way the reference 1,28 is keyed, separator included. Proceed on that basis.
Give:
3,27
